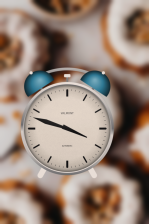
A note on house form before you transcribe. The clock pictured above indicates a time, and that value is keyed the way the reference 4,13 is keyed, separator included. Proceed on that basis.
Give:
3,48
